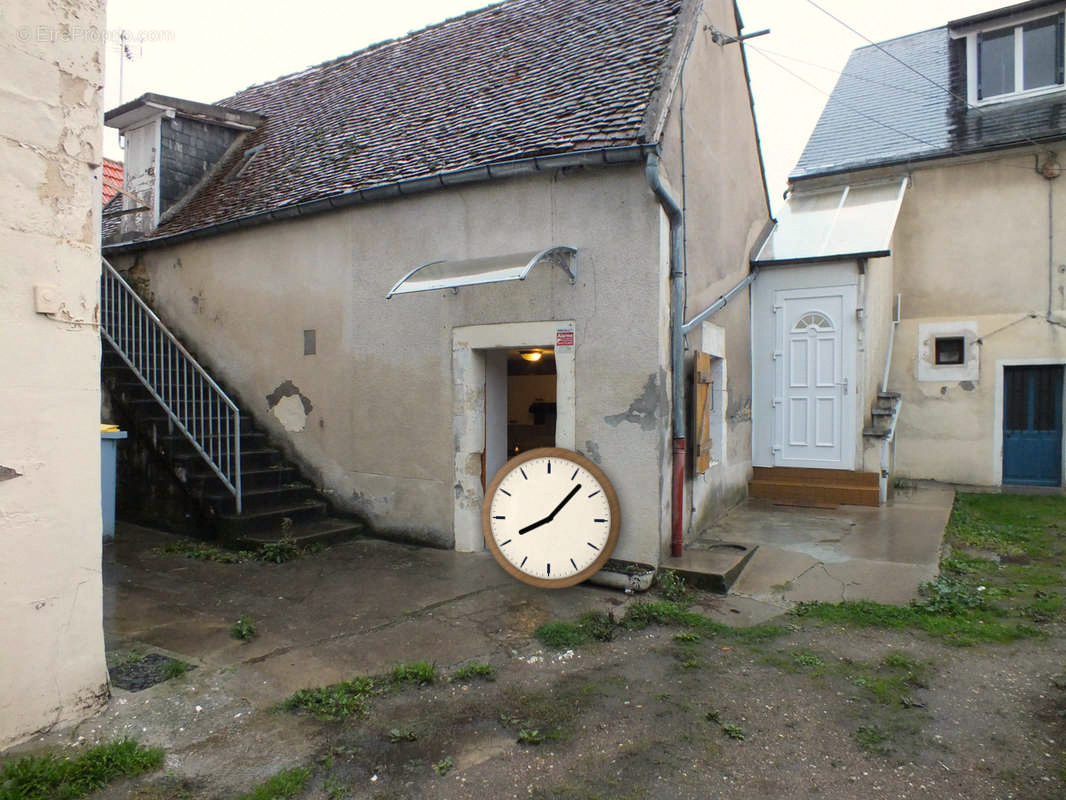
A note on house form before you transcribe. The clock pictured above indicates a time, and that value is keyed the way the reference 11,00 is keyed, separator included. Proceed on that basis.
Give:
8,07
